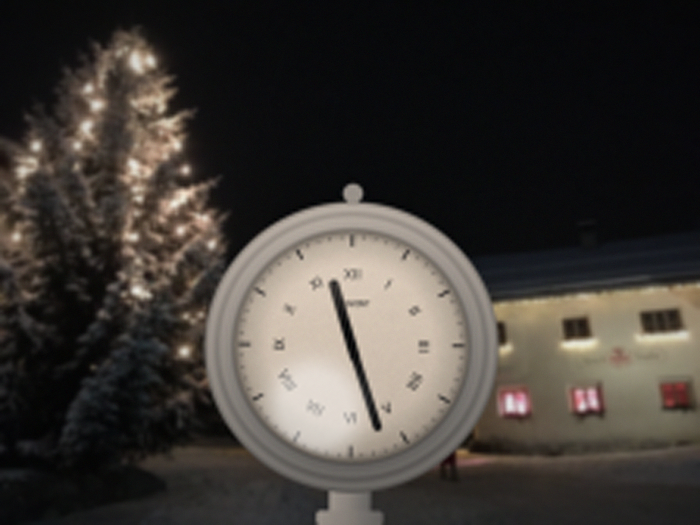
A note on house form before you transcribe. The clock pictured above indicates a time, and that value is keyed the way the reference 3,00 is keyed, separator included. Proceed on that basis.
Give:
11,27
